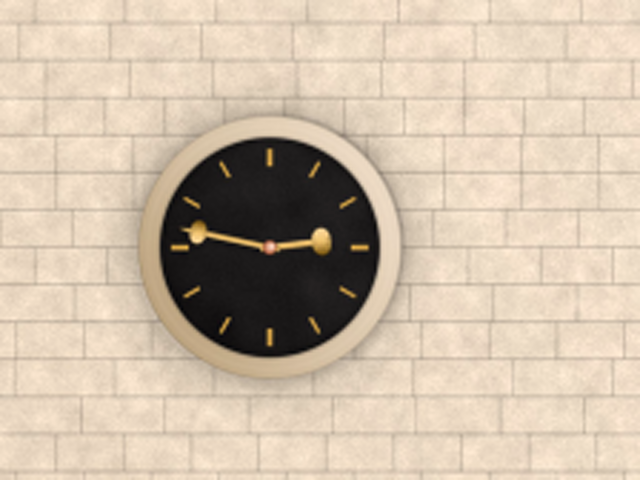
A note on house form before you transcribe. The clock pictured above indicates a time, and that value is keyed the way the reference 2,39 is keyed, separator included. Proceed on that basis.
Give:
2,47
